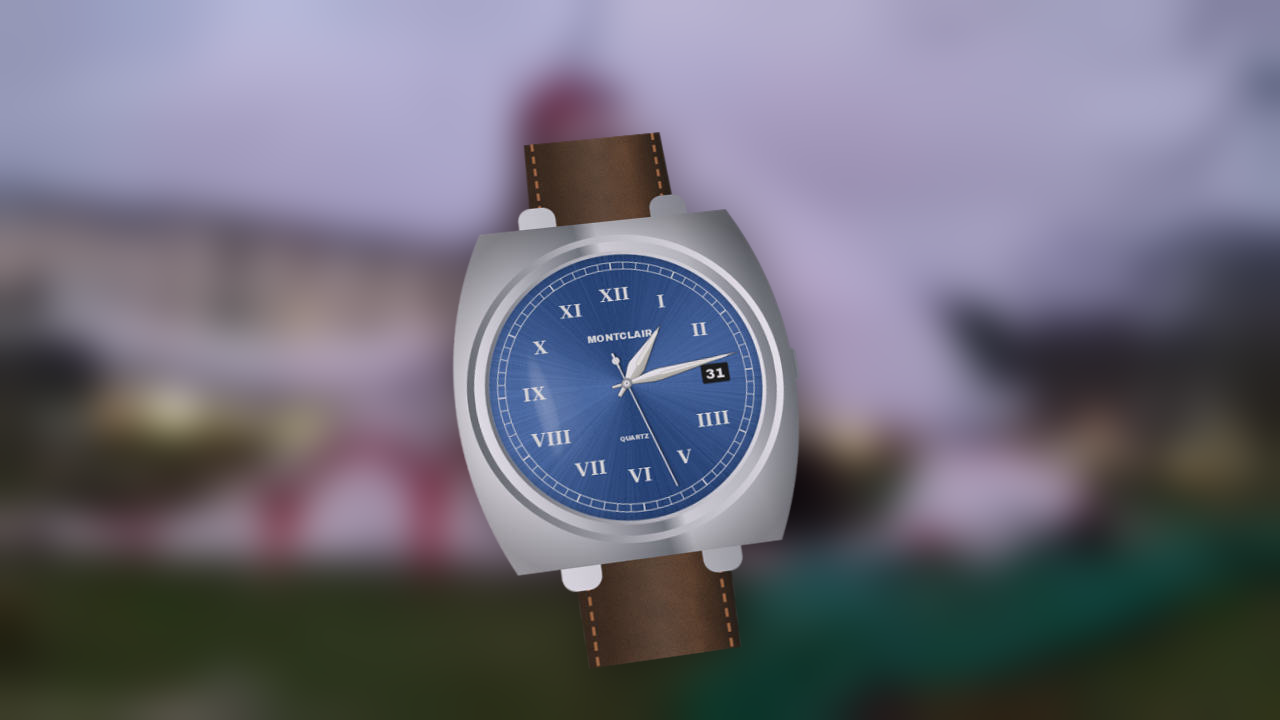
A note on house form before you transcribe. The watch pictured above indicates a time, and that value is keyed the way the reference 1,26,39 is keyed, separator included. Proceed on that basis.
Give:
1,13,27
